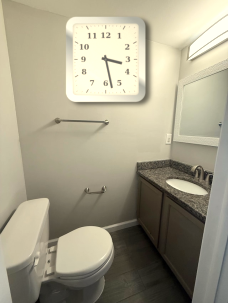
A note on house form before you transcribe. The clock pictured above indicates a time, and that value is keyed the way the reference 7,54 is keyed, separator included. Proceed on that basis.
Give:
3,28
